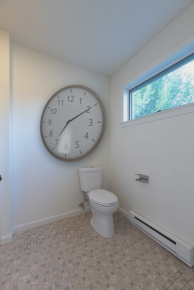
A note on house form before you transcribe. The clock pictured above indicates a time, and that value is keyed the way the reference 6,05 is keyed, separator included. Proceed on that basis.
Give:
7,10
